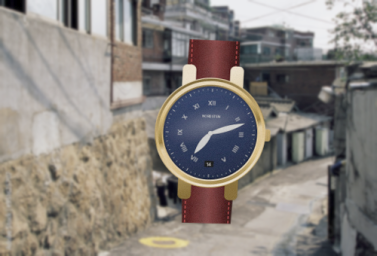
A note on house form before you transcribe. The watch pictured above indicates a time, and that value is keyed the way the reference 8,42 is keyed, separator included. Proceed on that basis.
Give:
7,12
